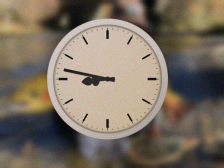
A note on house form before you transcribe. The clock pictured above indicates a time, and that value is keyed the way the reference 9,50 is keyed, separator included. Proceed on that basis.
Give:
8,47
